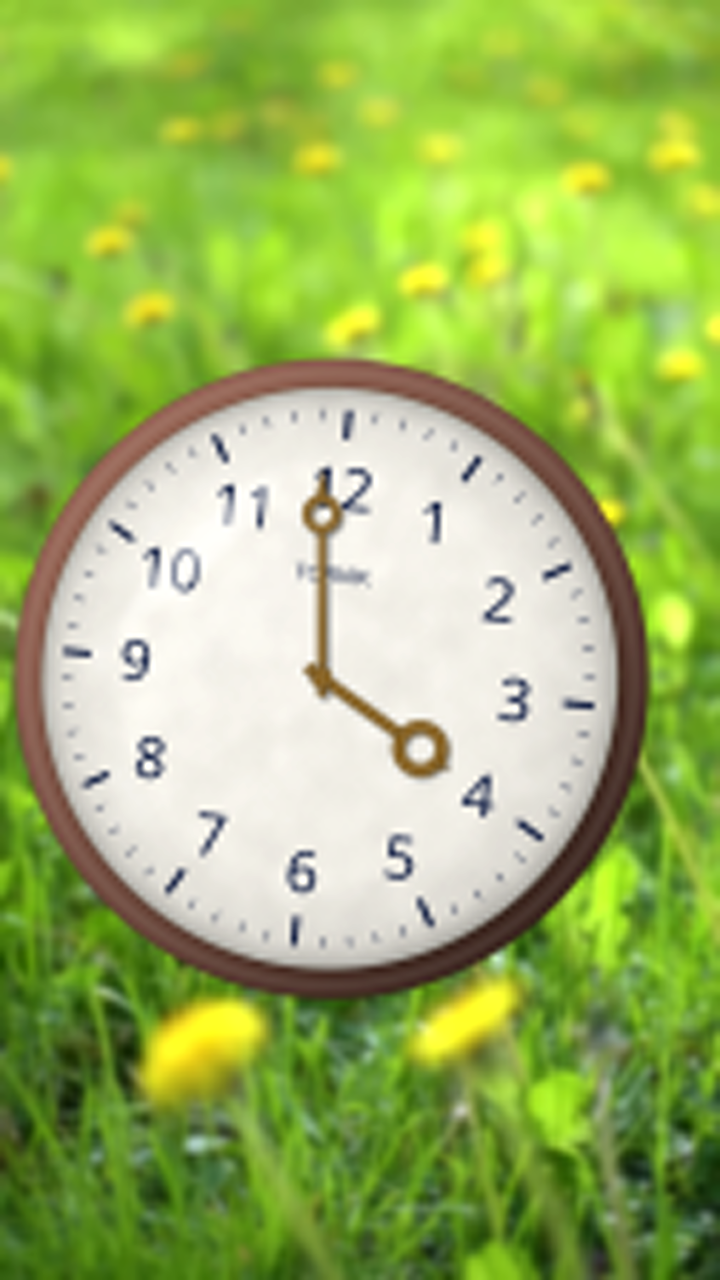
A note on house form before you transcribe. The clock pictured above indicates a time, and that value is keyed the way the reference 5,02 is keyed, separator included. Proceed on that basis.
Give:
3,59
